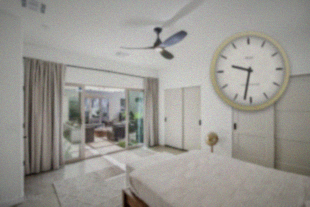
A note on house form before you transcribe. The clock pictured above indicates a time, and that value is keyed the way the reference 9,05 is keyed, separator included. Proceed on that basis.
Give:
9,32
